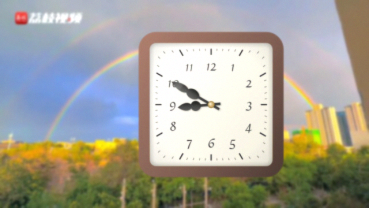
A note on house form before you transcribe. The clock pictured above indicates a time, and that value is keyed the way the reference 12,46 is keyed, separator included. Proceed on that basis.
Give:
8,50
